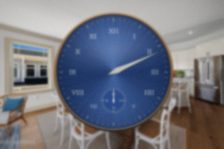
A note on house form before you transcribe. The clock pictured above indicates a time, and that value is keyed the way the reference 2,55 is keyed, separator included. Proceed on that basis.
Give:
2,11
